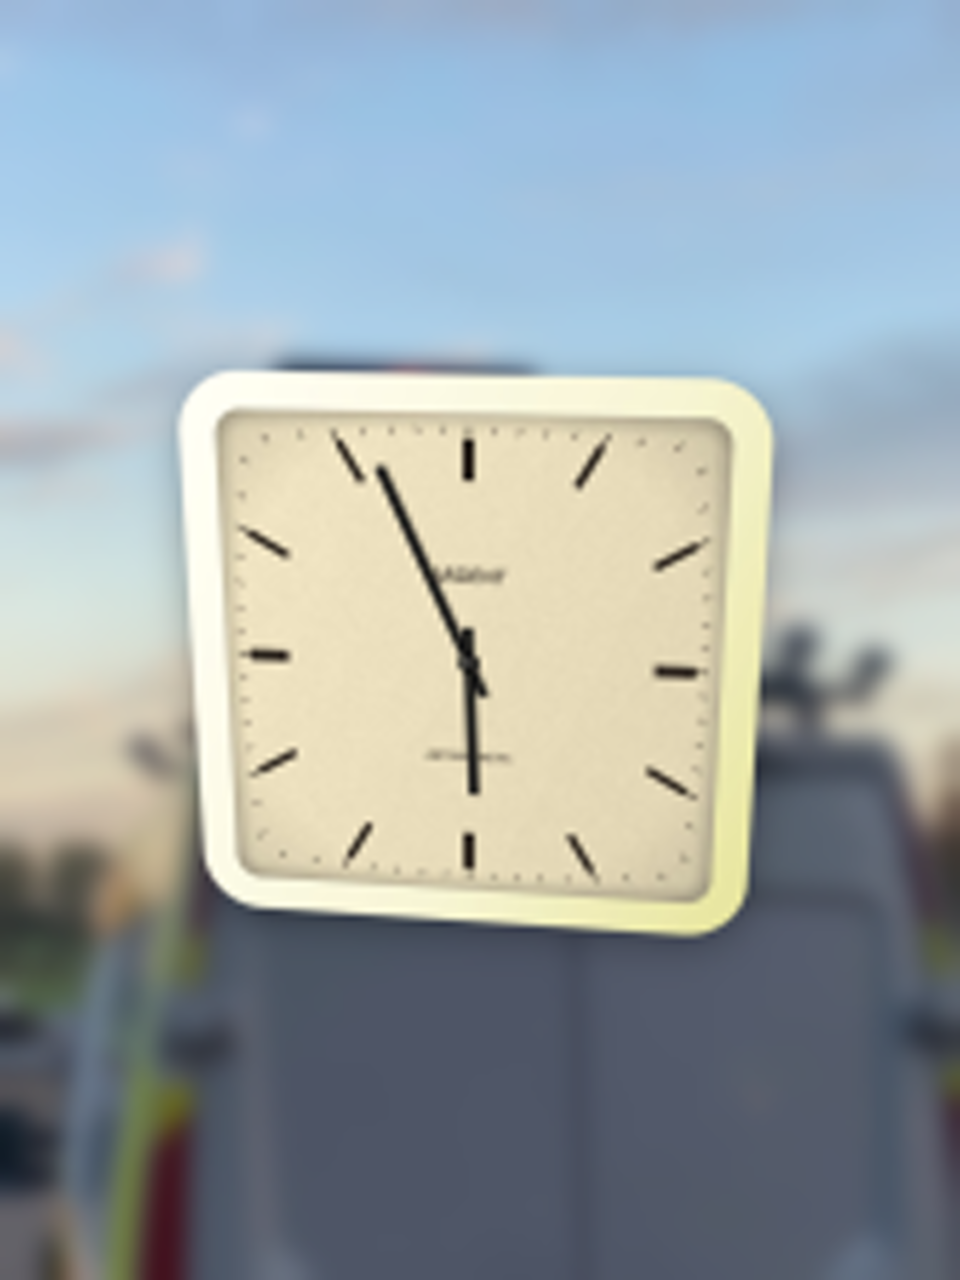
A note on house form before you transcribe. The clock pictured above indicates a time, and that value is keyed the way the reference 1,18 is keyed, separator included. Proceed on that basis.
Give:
5,56
